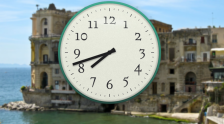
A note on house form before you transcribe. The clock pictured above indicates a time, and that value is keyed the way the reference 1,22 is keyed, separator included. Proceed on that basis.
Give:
7,42
